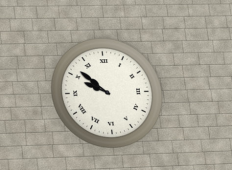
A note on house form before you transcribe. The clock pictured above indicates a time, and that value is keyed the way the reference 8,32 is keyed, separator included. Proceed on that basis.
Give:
9,52
